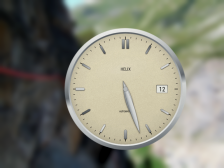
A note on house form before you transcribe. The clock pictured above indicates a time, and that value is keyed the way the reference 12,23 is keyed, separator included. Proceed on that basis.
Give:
5,27
